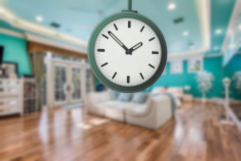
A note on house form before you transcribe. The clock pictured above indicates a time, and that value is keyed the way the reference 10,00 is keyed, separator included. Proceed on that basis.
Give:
1,52
